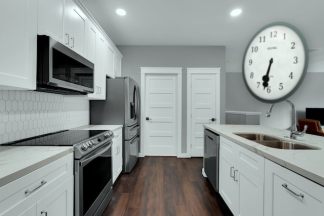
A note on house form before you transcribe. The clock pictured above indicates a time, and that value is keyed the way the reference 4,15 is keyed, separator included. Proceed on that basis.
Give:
6,32
